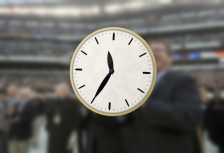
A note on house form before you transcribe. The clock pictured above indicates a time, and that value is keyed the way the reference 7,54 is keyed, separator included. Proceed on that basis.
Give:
11,35
